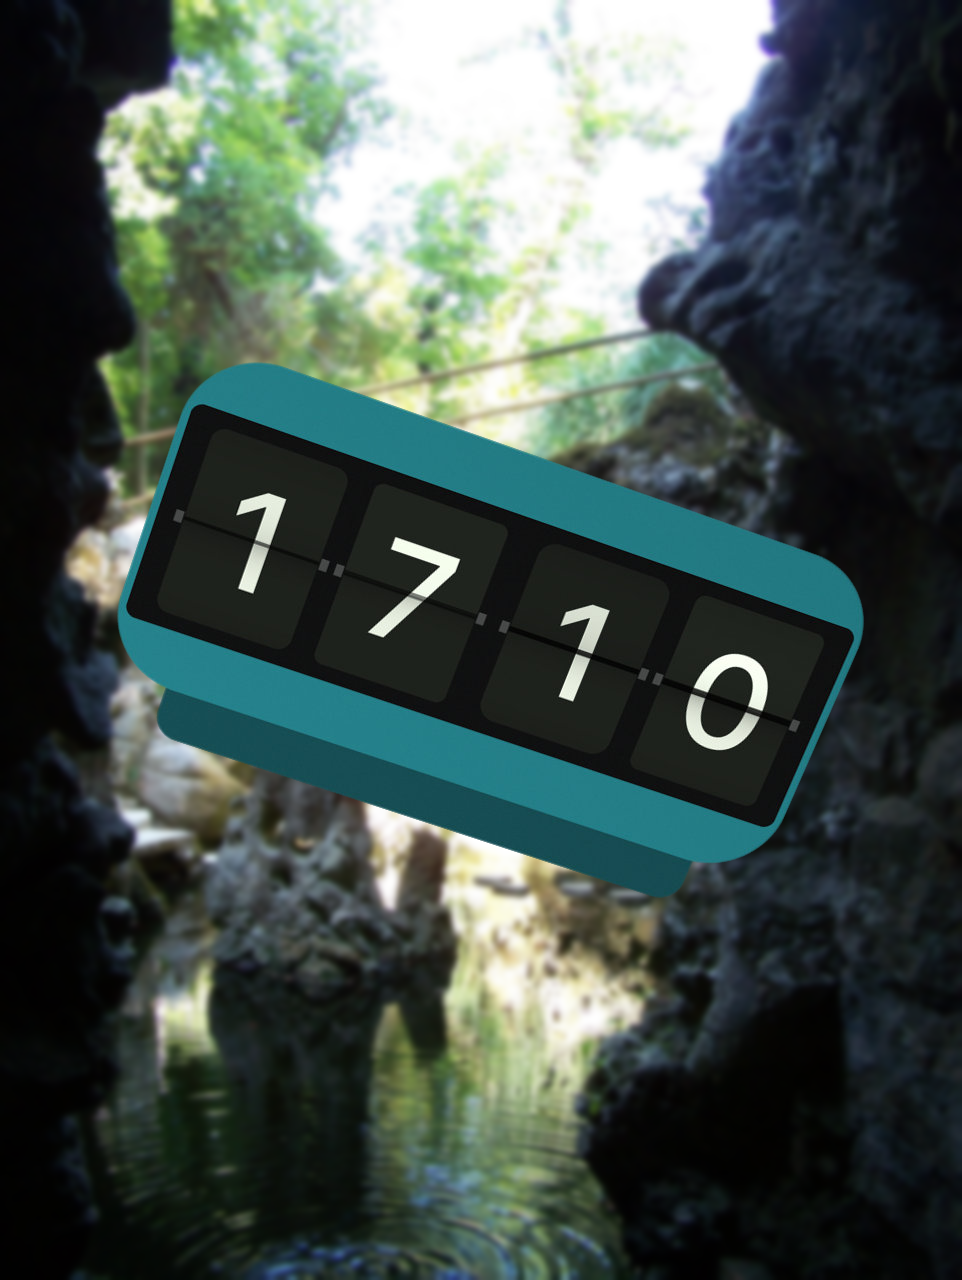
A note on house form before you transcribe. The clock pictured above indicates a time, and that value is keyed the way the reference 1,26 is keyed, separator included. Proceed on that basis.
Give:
17,10
